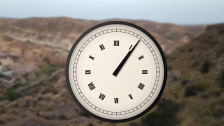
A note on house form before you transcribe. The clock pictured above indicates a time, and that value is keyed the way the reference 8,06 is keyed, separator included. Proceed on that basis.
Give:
1,06
